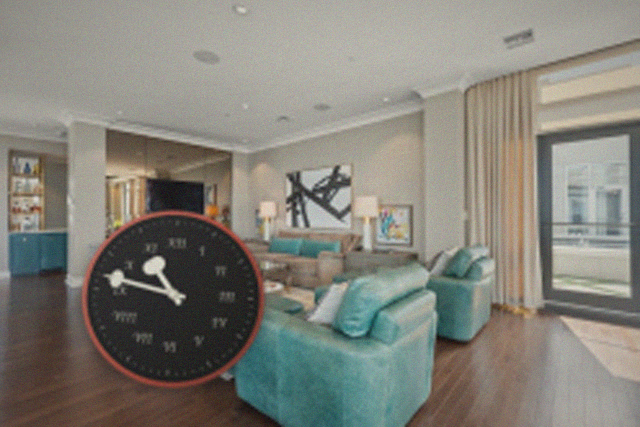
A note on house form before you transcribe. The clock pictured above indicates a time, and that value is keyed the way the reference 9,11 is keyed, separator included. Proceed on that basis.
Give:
10,47
